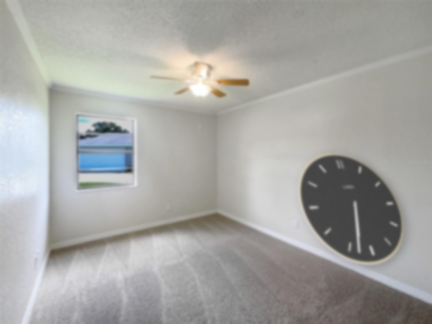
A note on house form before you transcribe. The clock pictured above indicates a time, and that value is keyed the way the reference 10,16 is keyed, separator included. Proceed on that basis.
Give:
6,33
